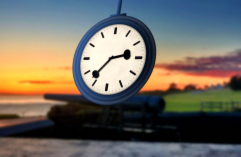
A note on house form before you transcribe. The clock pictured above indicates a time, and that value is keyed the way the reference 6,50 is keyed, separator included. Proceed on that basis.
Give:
2,37
